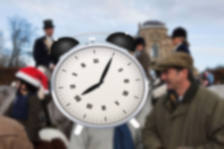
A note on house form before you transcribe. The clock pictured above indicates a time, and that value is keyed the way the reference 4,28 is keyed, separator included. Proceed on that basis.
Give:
8,05
